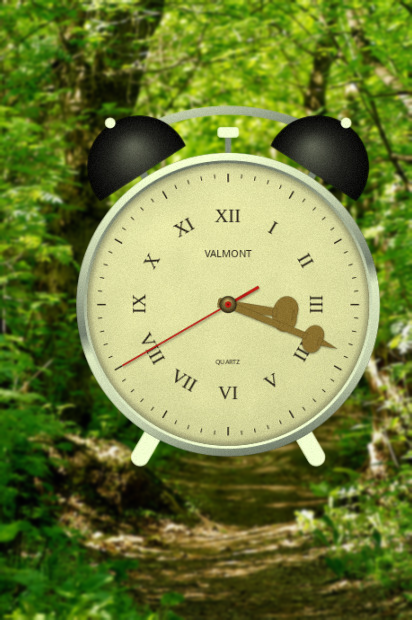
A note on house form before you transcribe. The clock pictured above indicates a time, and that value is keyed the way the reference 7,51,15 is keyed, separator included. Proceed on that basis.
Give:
3,18,40
